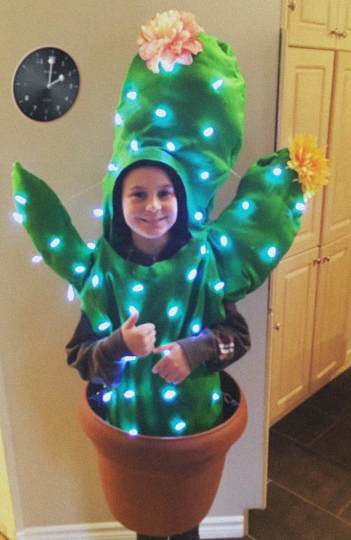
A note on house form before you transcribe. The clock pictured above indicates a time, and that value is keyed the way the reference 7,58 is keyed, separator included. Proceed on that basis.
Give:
2,00
